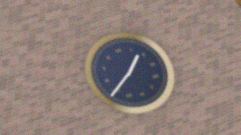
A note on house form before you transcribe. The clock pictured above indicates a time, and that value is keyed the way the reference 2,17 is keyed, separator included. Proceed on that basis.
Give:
1,40
